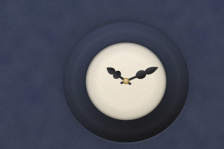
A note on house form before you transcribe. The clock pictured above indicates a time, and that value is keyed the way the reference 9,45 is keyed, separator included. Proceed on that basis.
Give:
10,11
